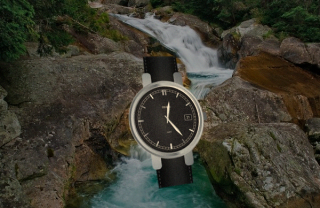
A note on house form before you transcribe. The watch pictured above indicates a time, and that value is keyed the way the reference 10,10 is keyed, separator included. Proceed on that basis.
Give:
12,24
